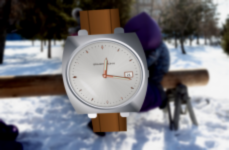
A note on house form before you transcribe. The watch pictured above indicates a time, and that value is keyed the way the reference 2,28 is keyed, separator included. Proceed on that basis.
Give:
12,17
